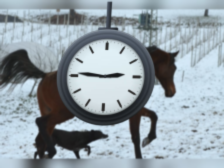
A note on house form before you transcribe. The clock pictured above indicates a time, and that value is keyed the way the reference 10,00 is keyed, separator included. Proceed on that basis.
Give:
2,46
